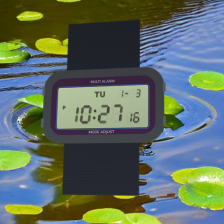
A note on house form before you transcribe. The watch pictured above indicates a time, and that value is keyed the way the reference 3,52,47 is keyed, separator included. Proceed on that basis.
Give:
10,27,16
